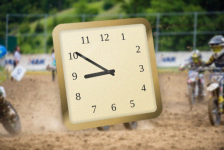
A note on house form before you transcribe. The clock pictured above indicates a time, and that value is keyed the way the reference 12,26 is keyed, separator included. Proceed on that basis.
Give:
8,51
